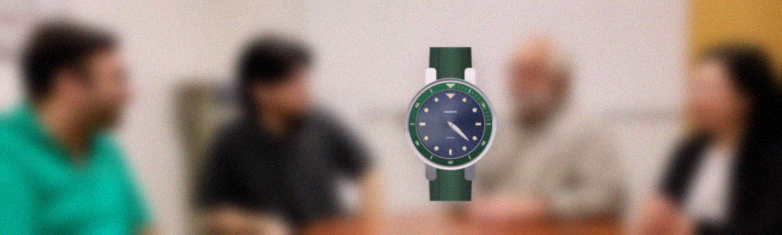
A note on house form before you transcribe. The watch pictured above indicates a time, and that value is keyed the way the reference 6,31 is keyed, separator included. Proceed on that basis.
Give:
4,22
